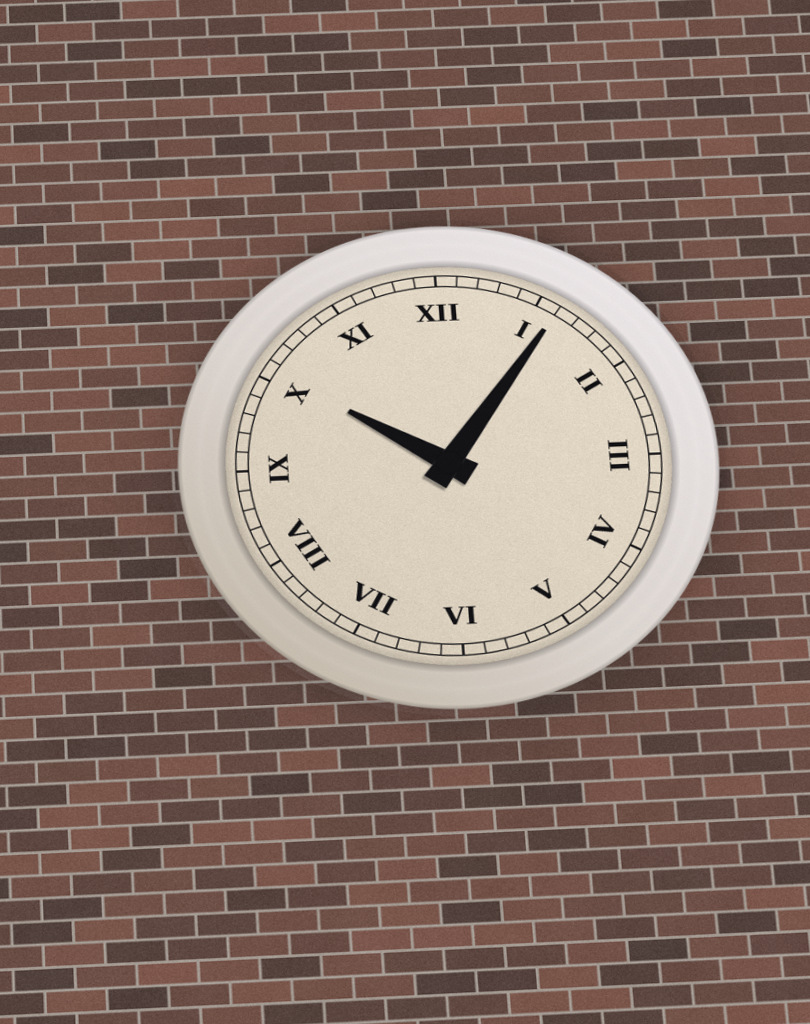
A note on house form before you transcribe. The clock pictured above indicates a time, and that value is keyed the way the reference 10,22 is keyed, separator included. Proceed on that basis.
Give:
10,06
